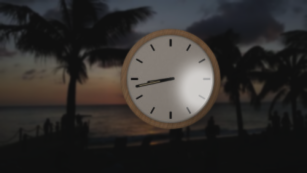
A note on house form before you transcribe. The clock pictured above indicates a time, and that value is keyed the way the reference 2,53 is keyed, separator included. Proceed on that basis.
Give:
8,43
